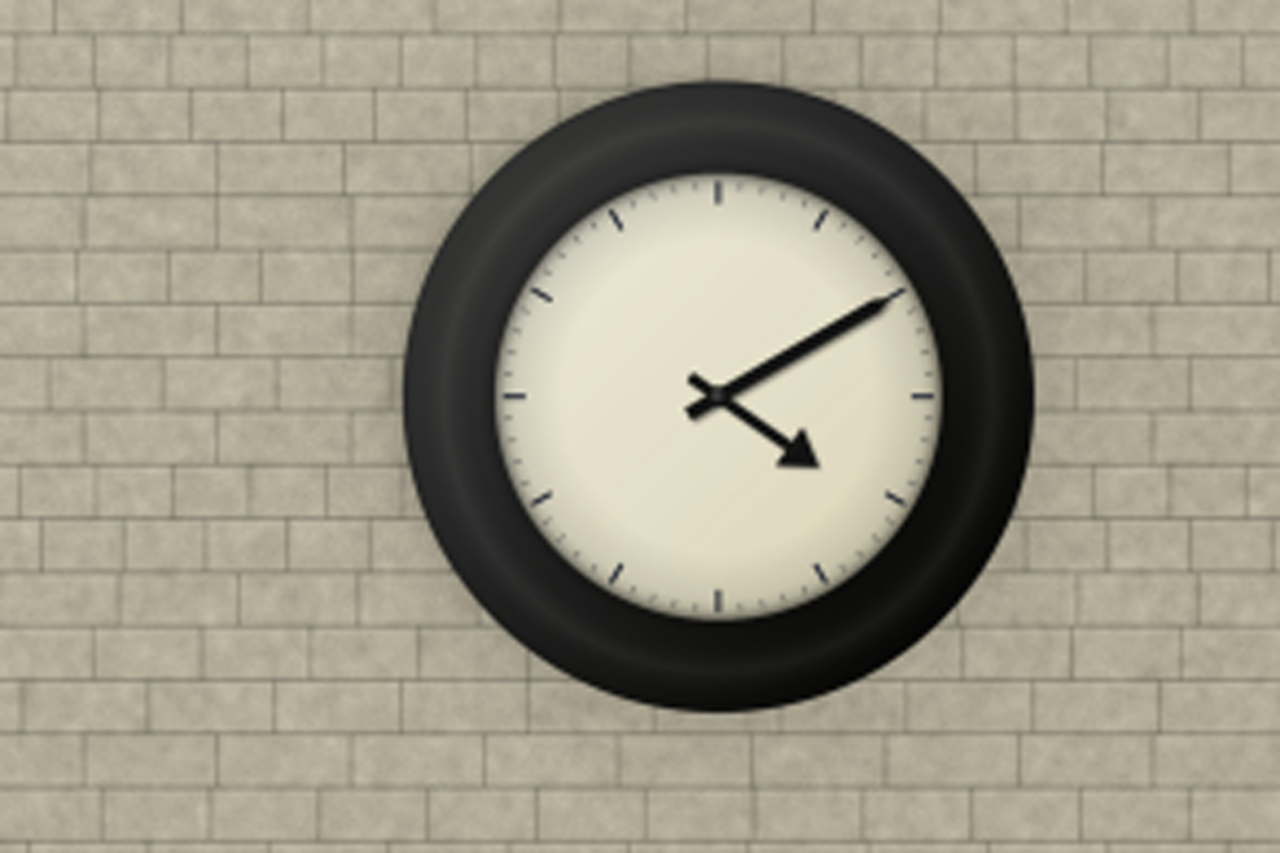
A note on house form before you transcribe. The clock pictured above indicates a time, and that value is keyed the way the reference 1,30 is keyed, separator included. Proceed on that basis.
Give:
4,10
